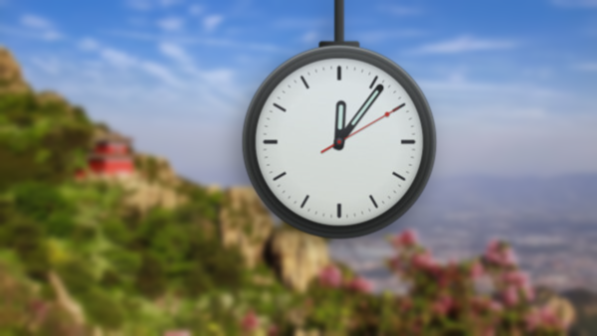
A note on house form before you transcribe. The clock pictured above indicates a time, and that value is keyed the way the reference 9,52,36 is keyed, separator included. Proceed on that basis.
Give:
12,06,10
